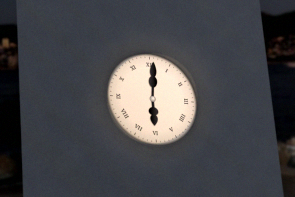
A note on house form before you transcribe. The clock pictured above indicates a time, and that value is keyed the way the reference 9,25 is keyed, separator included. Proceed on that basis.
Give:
6,01
